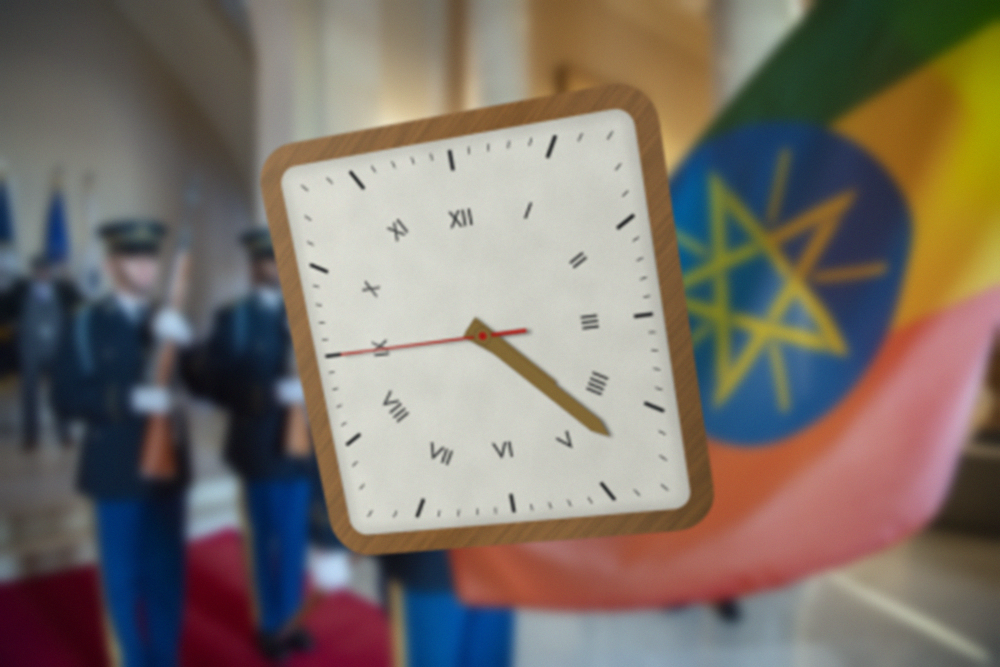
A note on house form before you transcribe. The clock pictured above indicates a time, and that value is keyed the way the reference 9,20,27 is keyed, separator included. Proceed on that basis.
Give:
4,22,45
